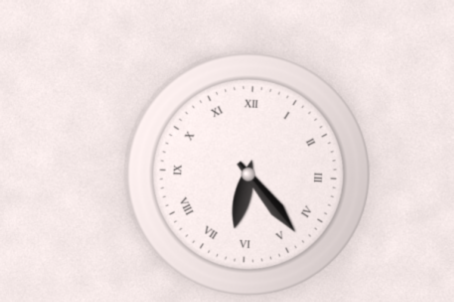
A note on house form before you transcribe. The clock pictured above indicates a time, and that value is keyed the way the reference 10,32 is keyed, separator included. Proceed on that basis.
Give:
6,23
